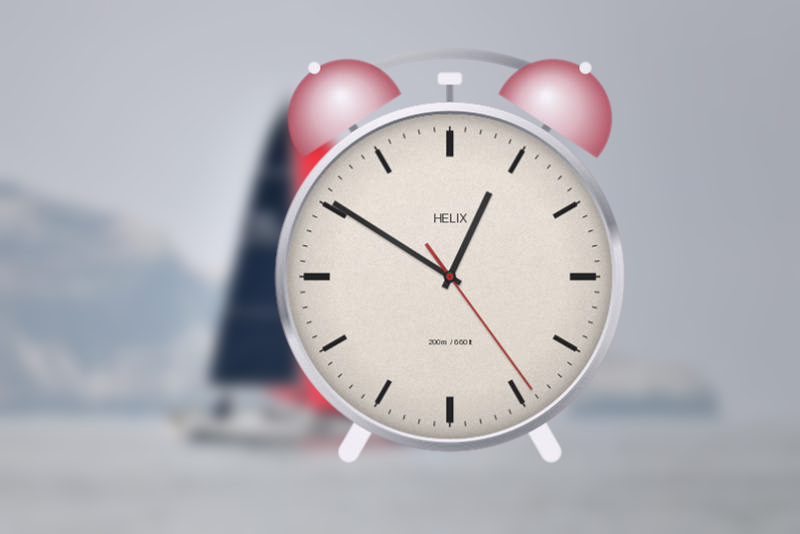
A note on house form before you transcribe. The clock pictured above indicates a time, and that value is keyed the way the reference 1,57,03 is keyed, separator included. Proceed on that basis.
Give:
12,50,24
